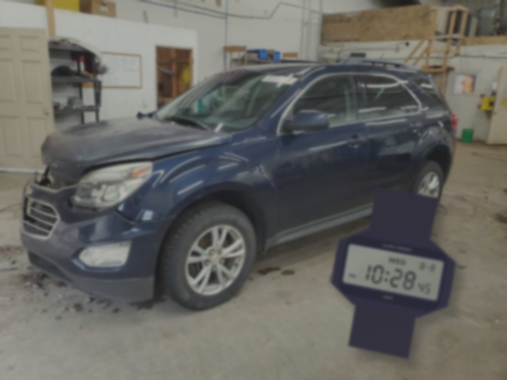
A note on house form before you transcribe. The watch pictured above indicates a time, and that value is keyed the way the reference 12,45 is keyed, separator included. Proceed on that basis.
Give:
10,28
